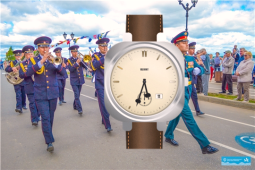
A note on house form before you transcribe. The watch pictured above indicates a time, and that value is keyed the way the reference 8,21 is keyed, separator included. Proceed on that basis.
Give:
5,33
